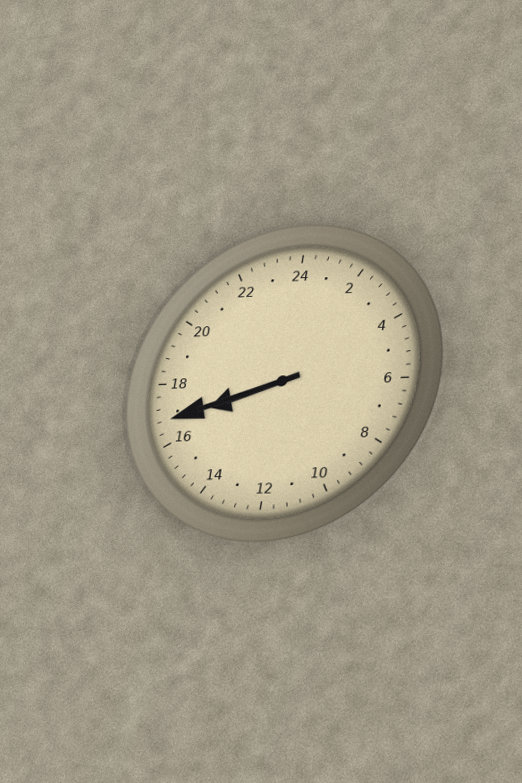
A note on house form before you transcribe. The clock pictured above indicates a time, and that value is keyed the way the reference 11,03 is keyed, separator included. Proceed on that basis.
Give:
16,42
